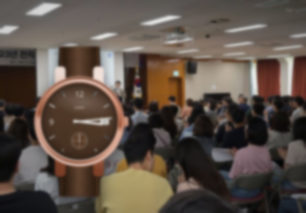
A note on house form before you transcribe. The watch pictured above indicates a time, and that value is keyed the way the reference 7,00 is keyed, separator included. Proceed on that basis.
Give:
3,14
